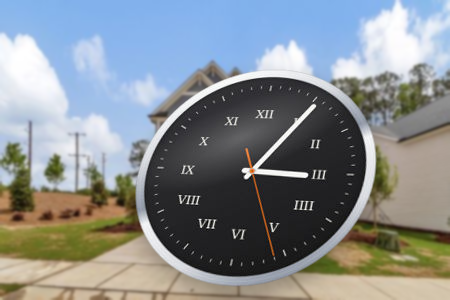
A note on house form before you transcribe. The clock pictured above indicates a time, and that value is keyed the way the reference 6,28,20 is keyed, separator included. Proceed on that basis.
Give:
3,05,26
